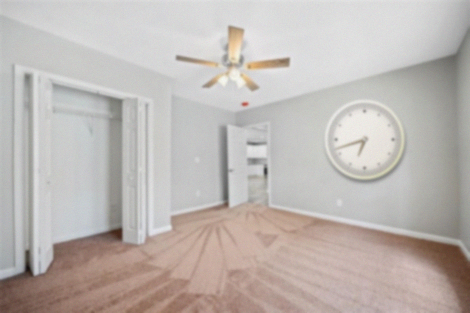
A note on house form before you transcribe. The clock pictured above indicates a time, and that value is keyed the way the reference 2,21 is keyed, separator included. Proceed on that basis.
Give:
6,42
